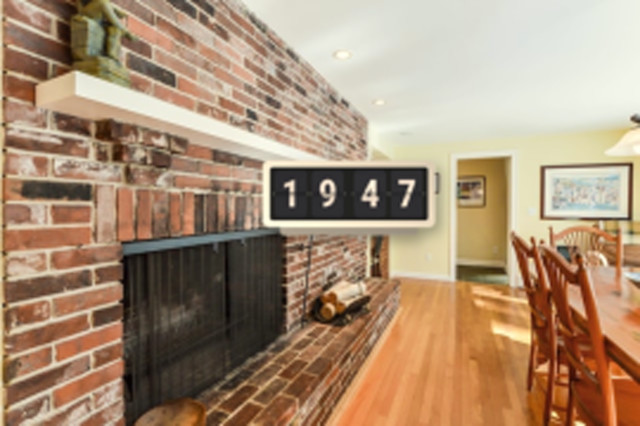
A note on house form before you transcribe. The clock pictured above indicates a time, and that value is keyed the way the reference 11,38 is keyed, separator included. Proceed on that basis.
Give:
19,47
